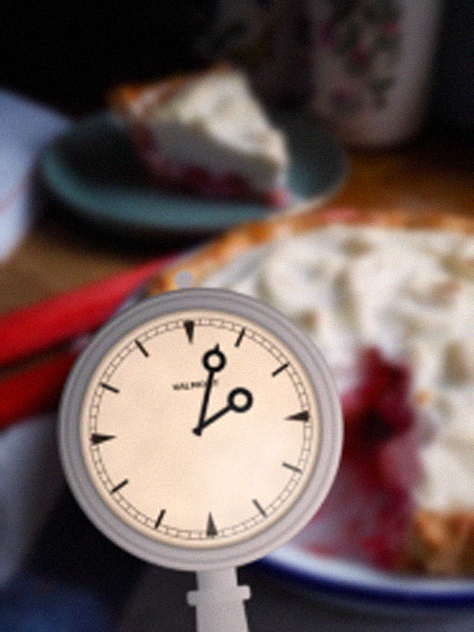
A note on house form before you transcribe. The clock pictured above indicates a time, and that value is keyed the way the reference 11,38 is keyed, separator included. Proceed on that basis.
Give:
2,03
